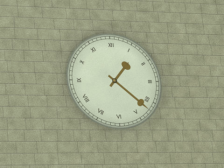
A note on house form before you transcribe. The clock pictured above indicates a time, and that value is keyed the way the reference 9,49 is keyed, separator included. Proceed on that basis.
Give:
1,22
